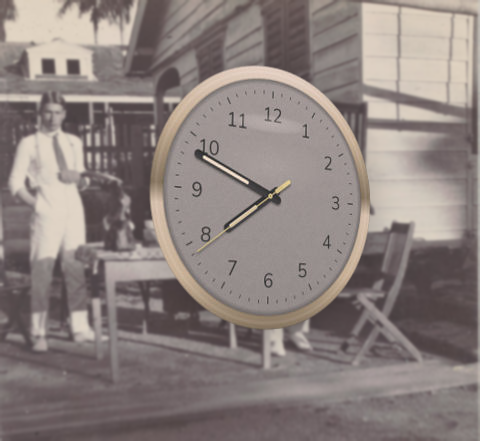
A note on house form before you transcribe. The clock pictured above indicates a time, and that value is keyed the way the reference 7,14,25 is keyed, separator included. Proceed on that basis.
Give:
7,48,39
